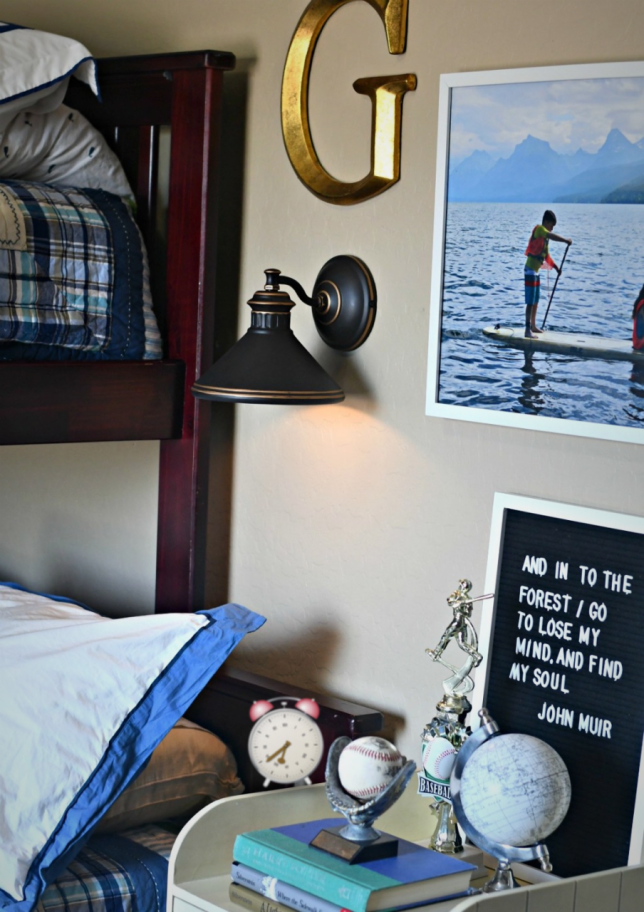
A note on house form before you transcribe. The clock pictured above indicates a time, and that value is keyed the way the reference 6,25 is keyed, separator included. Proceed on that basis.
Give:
6,39
